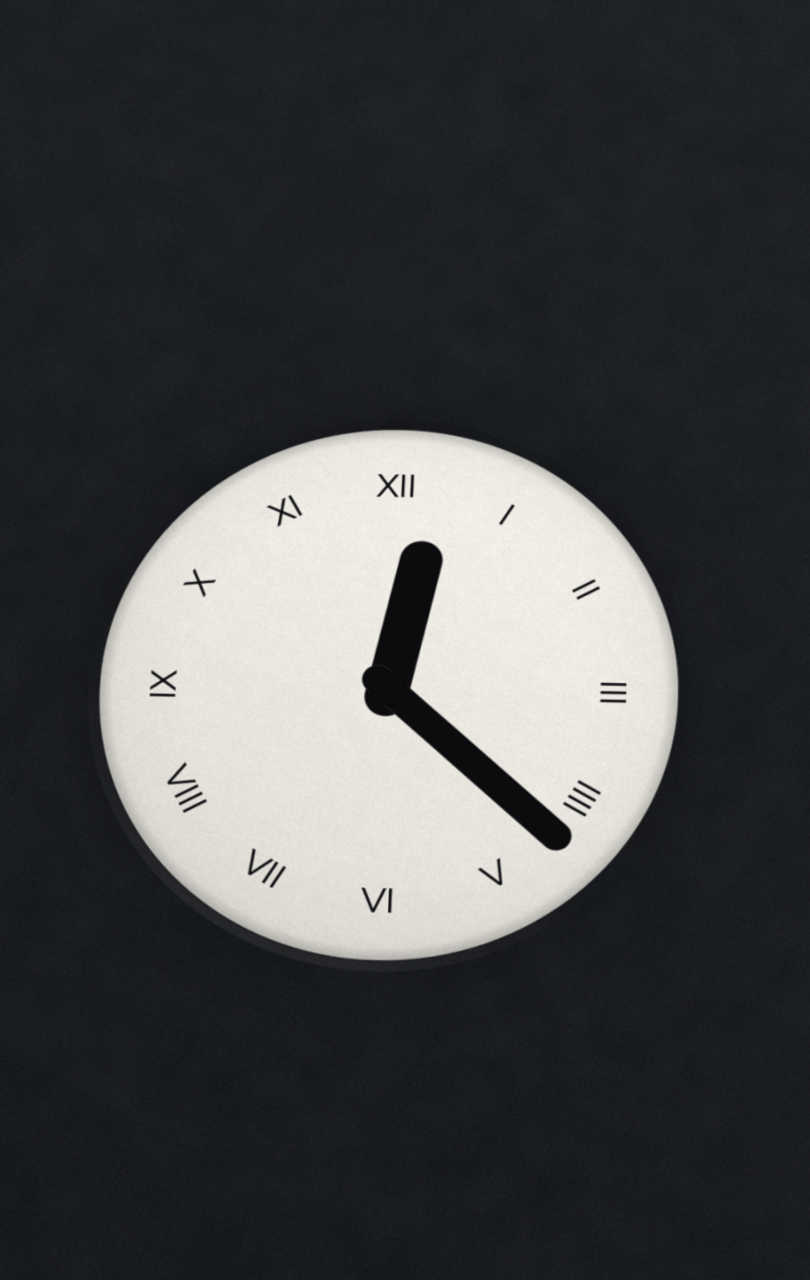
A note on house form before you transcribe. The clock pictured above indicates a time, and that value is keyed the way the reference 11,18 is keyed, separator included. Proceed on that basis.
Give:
12,22
